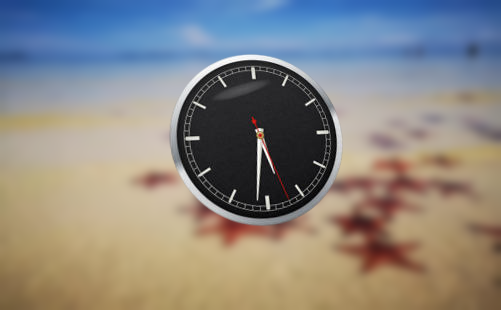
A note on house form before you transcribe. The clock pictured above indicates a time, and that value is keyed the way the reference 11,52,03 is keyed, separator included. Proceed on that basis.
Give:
5,31,27
